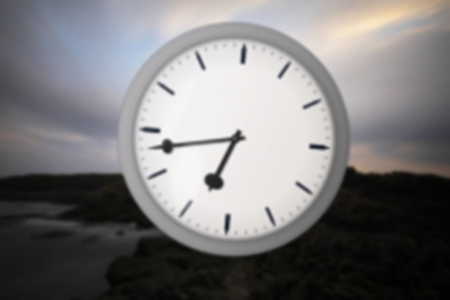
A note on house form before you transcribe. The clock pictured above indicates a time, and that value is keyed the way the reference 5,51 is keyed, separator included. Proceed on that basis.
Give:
6,43
